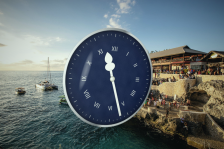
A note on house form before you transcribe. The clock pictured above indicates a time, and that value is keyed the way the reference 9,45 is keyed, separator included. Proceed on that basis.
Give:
11,27
